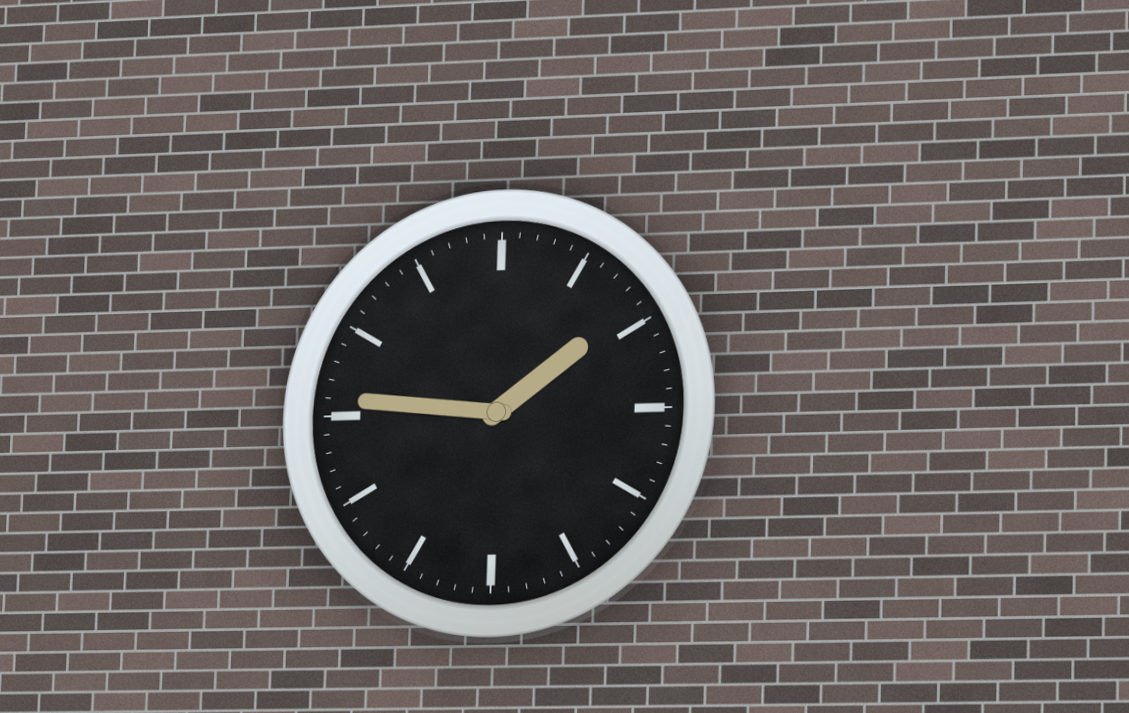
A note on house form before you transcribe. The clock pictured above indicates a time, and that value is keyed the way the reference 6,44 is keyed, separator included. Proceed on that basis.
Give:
1,46
